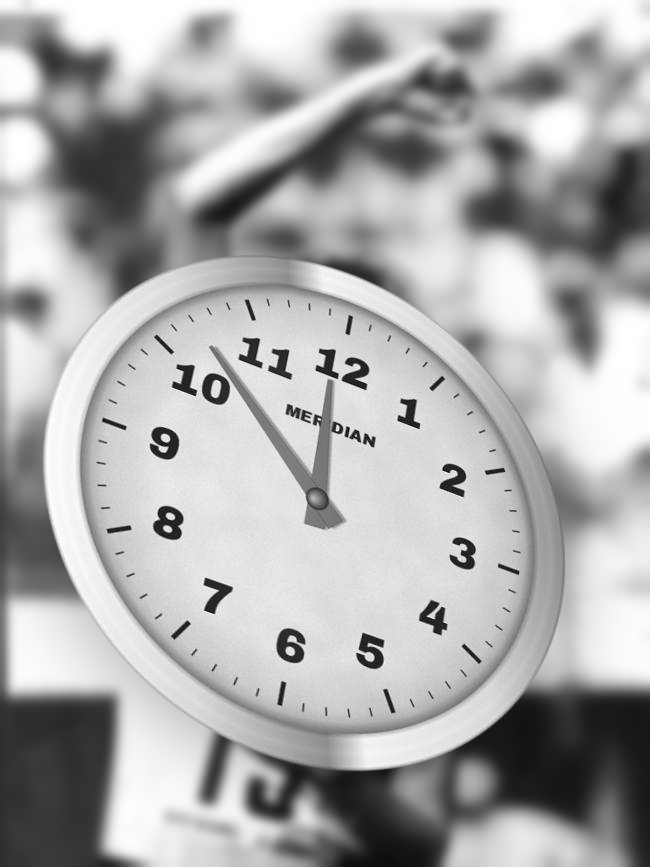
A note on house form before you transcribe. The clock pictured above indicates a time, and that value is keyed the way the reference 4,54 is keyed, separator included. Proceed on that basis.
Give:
11,52
